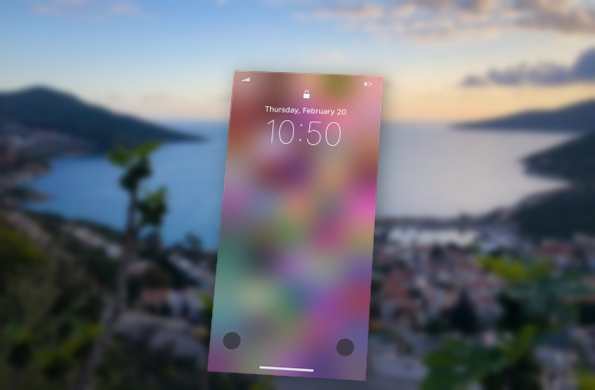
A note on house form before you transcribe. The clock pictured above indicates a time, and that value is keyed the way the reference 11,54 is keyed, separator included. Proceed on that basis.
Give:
10,50
